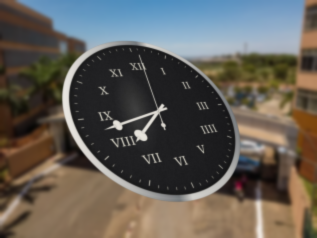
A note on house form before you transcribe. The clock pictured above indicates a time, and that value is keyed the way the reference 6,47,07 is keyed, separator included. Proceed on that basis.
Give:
7,43,01
